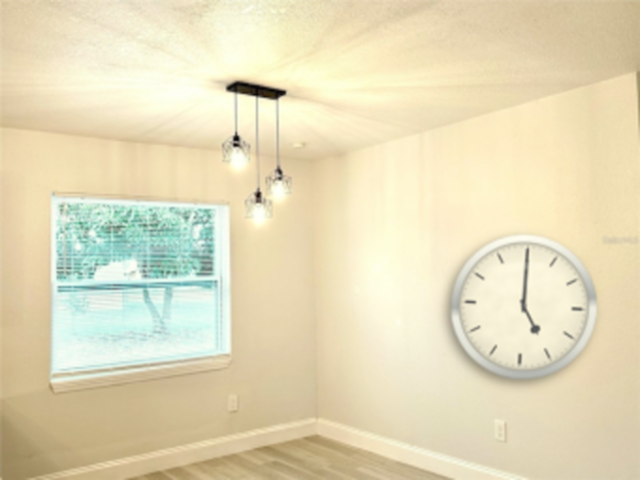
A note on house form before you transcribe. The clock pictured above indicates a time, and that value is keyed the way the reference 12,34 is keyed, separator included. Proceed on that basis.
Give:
5,00
